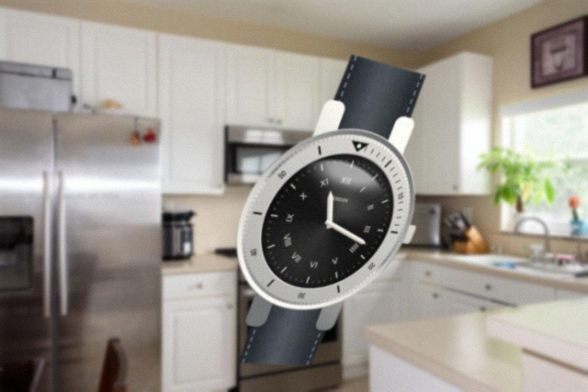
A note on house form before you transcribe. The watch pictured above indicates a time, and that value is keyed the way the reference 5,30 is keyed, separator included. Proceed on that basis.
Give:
11,18
